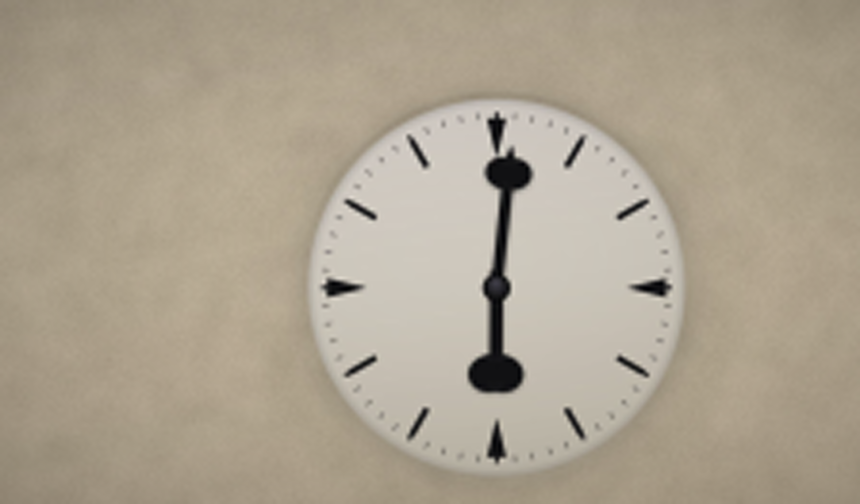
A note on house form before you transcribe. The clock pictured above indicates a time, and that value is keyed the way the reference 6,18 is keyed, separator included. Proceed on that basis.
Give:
6,01
